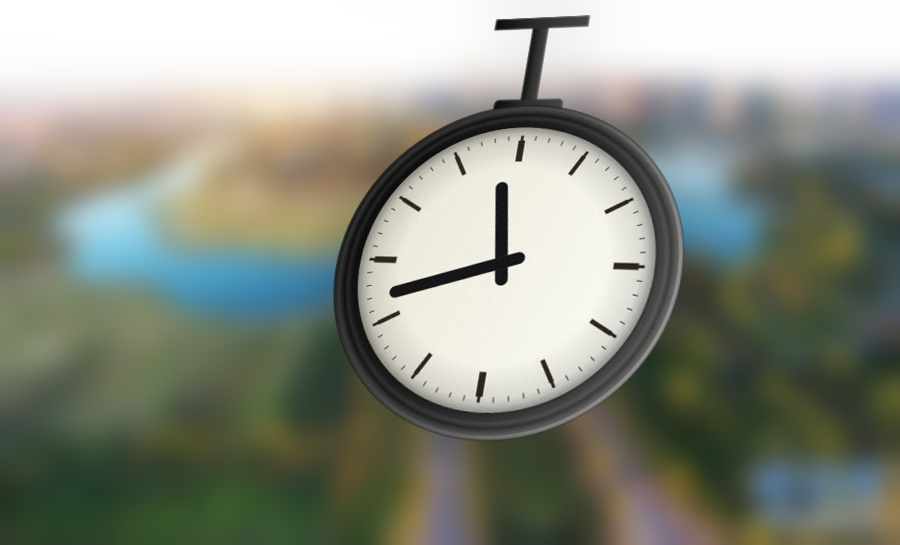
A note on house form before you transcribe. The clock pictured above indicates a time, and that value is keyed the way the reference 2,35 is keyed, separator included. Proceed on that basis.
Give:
11,42
